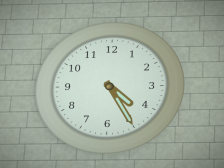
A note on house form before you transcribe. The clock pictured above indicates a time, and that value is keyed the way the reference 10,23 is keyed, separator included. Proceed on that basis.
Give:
4,25
